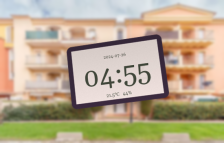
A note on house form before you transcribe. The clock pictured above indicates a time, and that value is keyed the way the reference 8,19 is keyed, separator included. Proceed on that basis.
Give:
4,55
